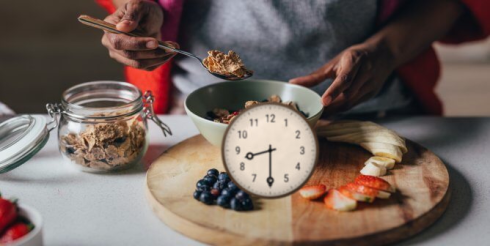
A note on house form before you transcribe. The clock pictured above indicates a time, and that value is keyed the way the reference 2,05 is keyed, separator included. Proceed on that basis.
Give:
8,30
